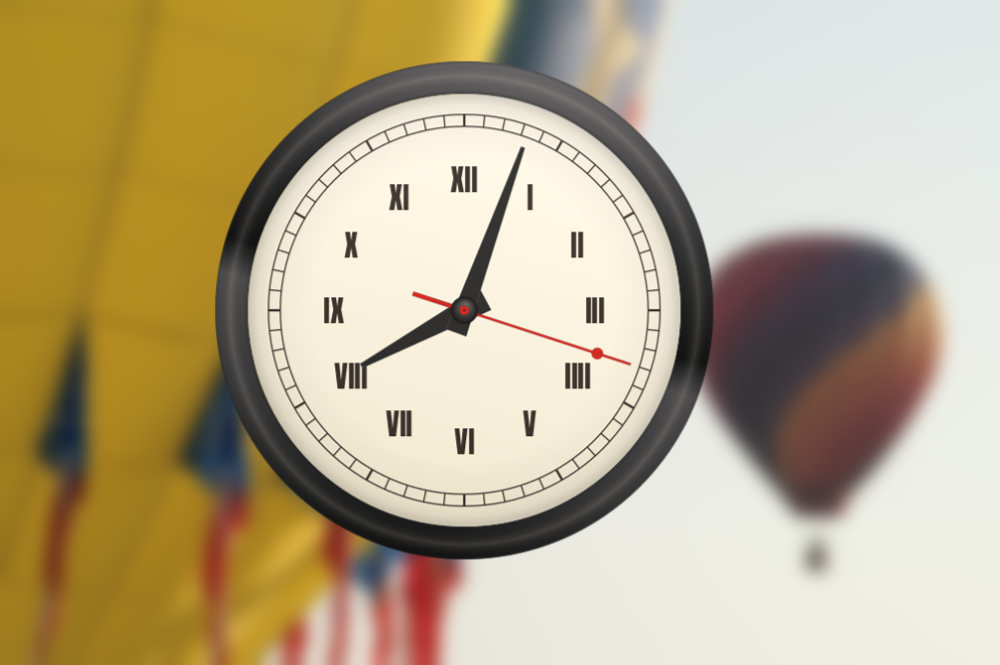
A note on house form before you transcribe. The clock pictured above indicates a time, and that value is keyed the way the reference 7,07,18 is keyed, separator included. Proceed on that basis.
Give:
8,03,18
